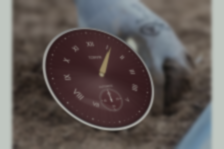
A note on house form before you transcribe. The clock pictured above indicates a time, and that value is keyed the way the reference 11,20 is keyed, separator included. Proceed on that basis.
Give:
1,06
